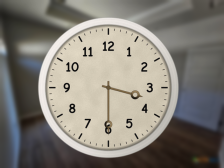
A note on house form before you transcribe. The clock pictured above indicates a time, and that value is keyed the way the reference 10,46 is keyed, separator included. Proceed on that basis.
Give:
3,30
